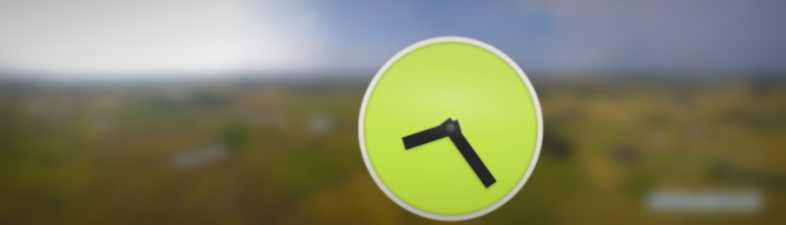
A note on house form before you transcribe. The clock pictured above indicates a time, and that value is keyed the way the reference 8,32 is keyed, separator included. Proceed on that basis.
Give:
8,24
